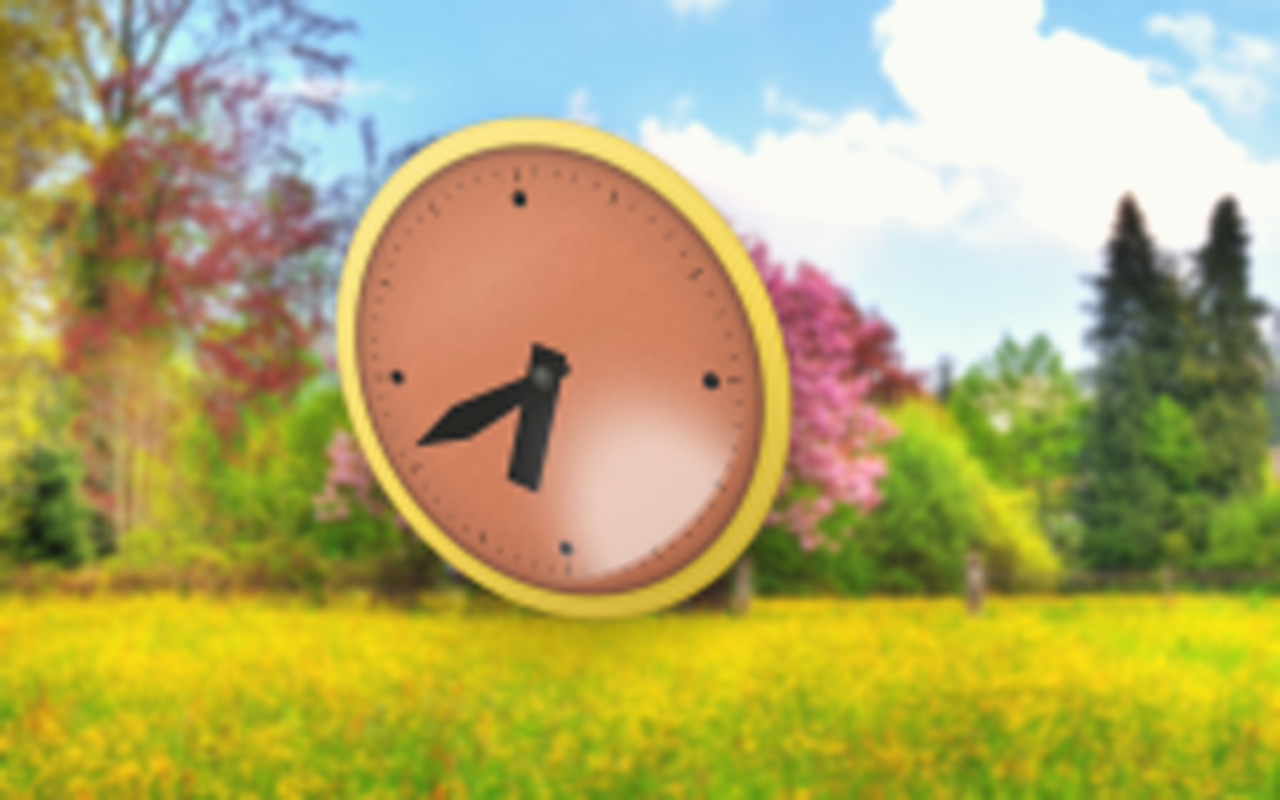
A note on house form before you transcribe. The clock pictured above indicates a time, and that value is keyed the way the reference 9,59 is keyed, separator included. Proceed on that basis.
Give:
6,41
